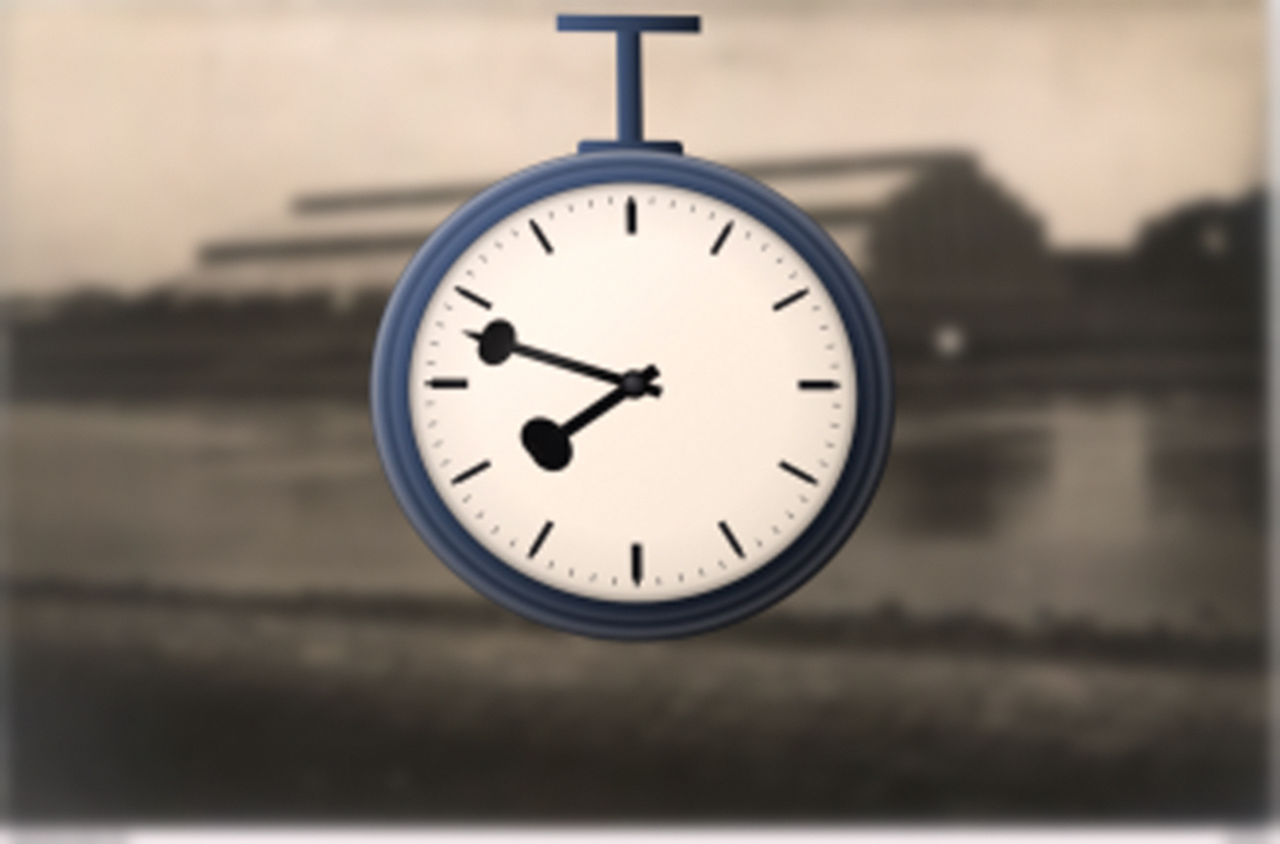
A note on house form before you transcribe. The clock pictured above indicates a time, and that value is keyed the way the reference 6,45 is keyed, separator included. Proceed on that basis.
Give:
7,48
